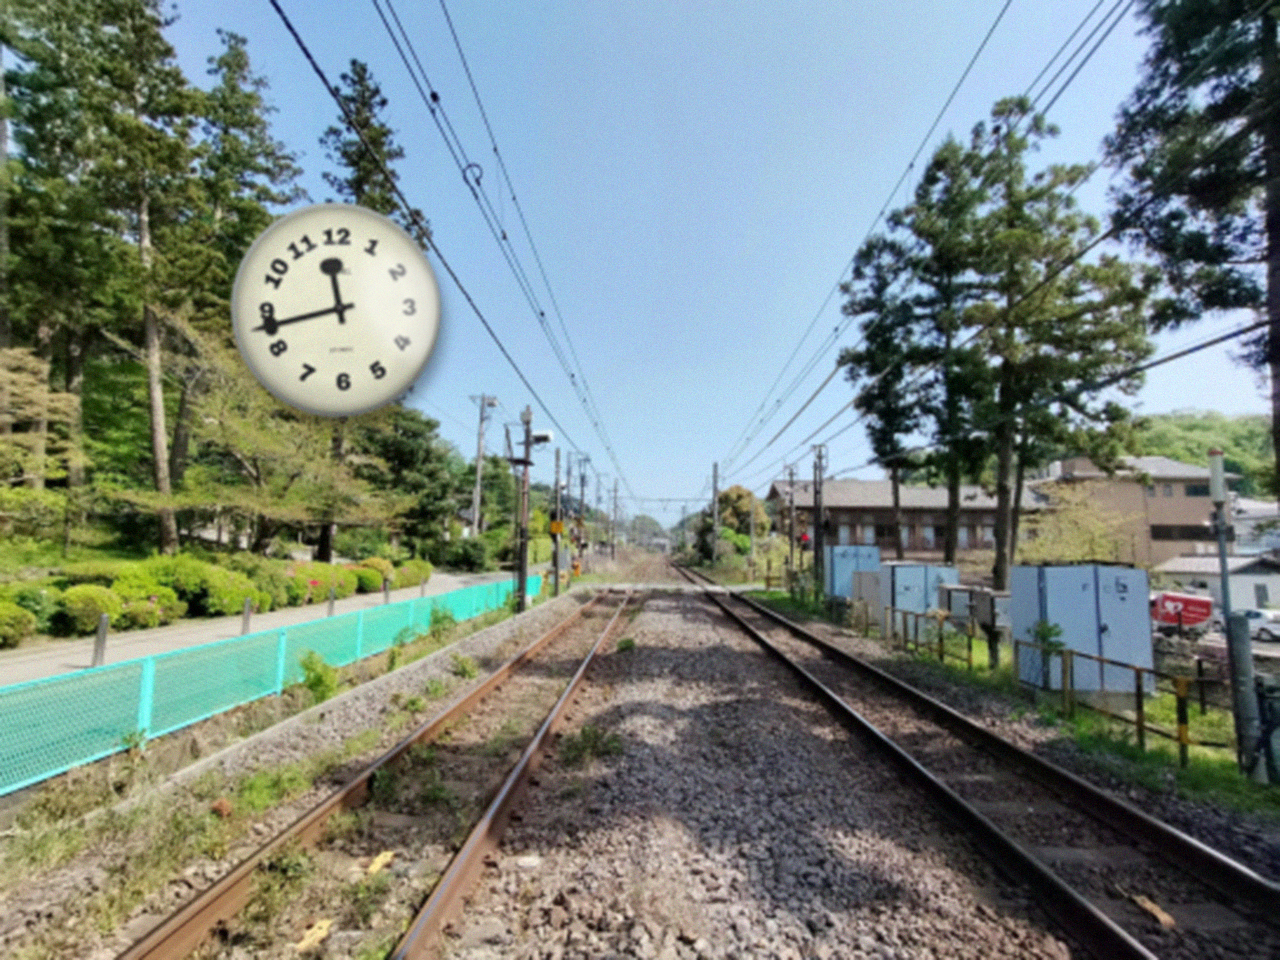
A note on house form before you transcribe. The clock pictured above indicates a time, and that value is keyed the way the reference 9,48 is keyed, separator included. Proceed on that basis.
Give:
11,43
